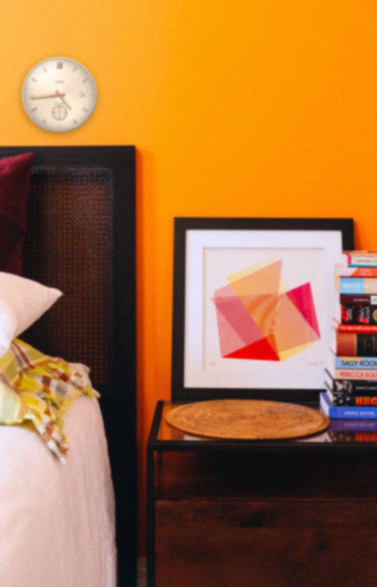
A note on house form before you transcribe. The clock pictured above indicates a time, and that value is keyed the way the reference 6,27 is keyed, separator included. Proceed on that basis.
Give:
4,44
